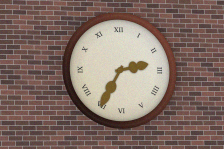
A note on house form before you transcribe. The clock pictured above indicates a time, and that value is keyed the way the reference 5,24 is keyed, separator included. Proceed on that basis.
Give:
2,35
